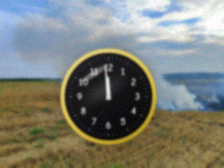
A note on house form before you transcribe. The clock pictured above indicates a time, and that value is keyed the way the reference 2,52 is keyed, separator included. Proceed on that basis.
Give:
11,59
